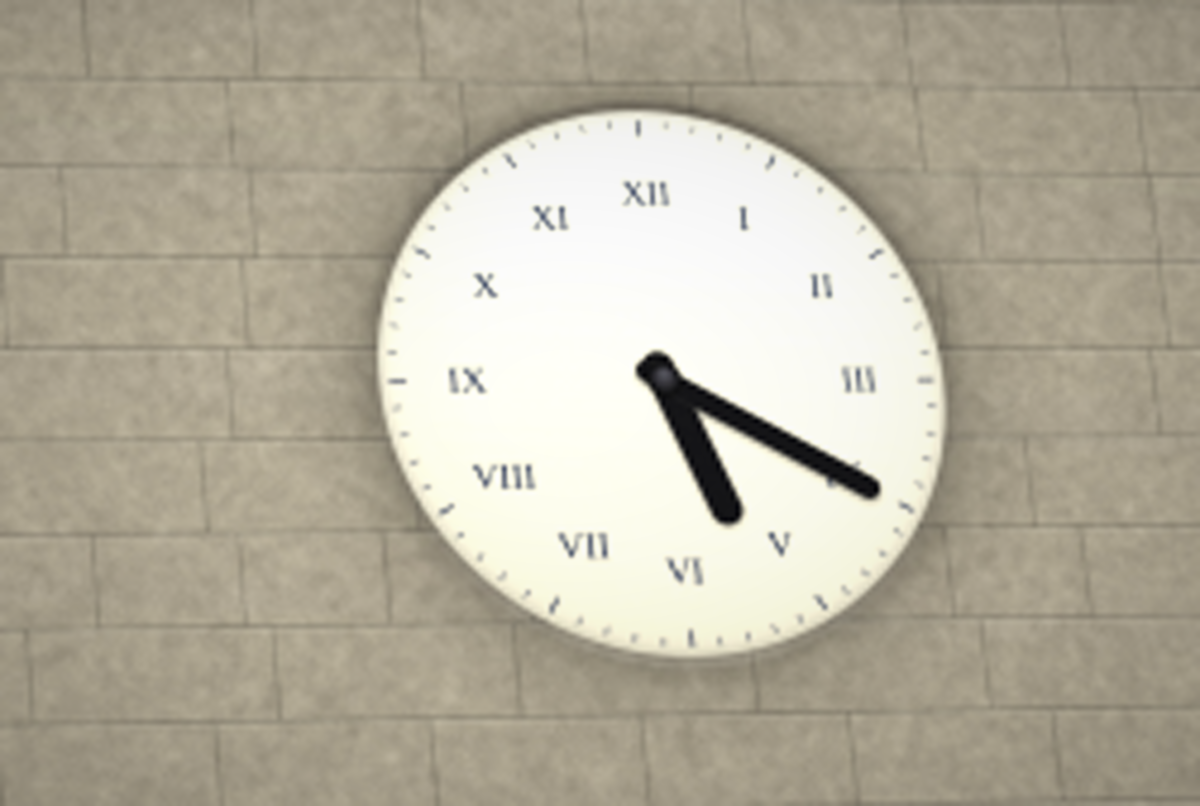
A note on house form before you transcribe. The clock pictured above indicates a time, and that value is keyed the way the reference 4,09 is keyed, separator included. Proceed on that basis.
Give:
5,20
